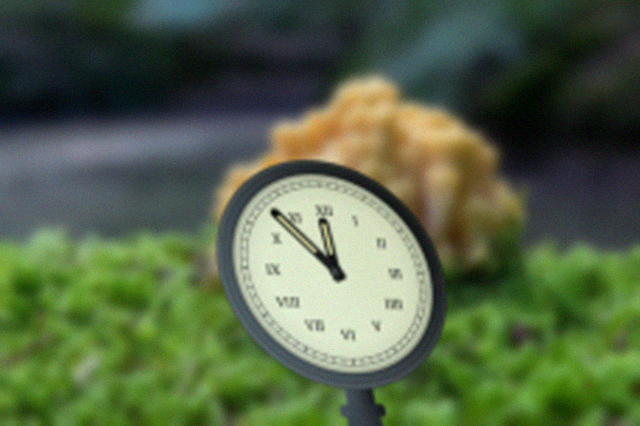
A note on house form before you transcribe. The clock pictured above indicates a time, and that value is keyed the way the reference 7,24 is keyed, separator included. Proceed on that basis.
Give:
11,53
